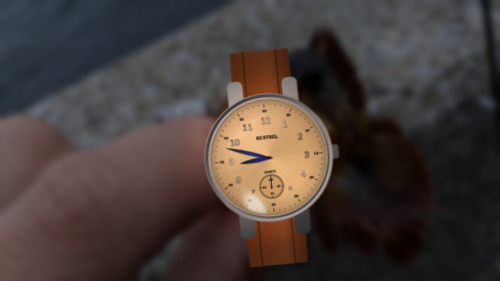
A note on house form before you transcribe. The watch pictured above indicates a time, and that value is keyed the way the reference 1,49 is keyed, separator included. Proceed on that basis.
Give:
8,48
